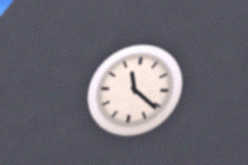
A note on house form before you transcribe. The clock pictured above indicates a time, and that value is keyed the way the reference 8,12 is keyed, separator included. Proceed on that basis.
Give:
11,21
